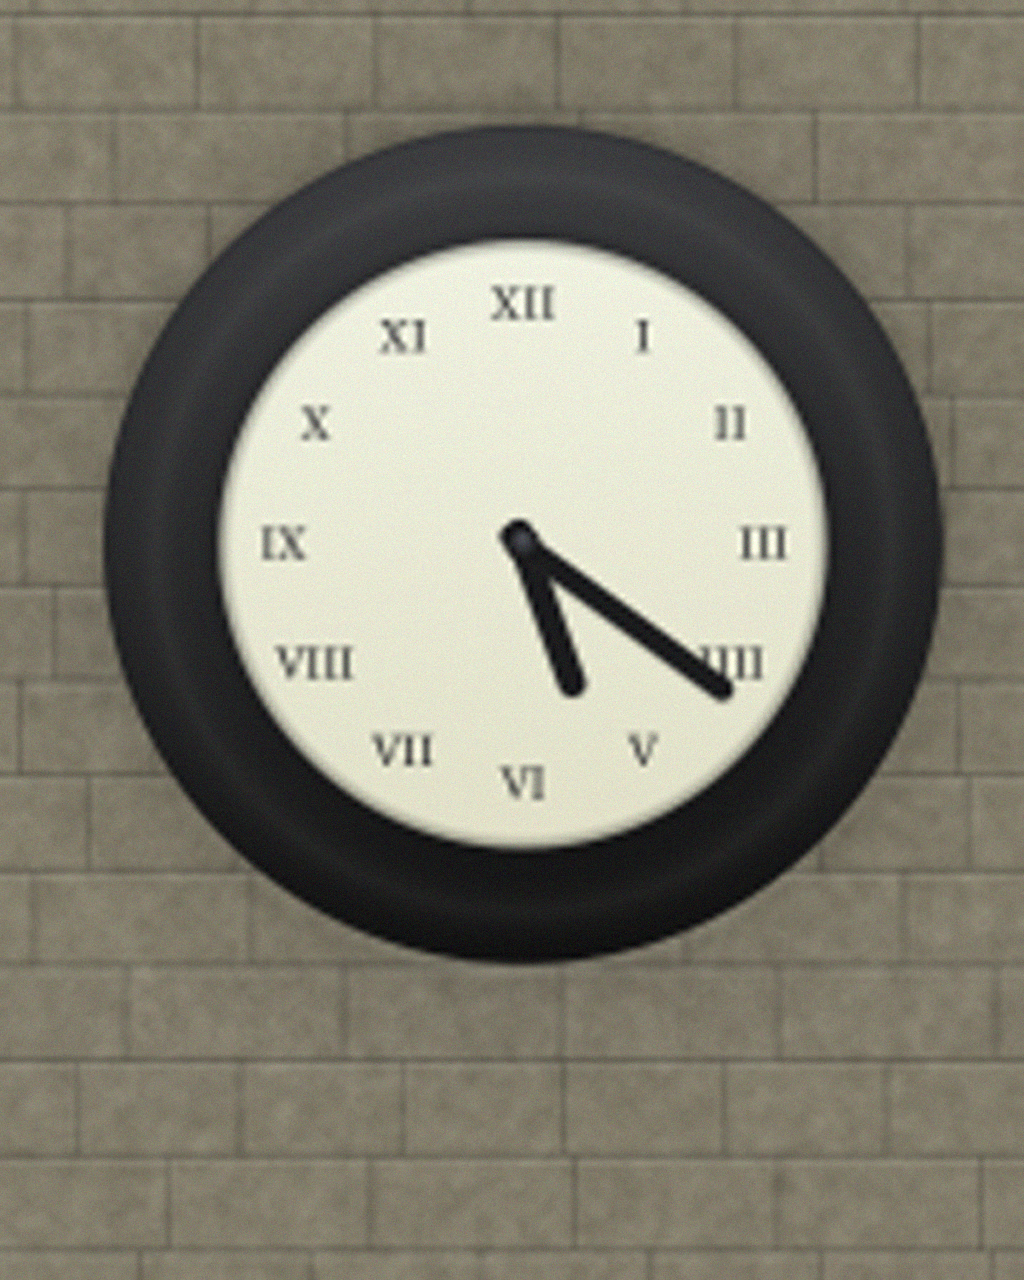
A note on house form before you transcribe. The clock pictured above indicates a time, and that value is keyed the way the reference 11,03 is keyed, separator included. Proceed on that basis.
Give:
5,21
